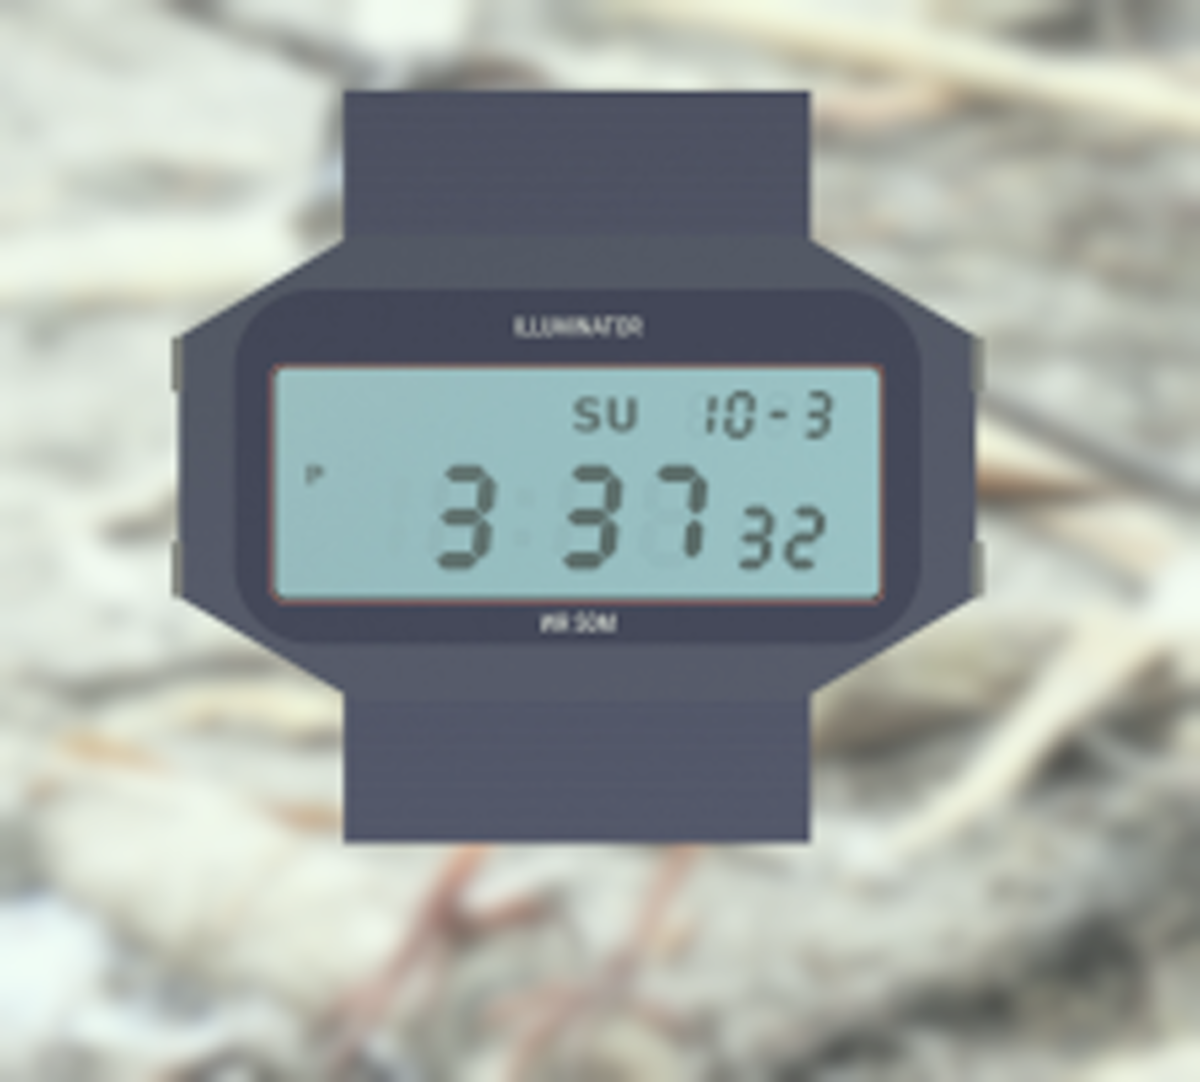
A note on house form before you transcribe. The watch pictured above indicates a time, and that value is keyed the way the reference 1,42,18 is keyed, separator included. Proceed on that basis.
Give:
3,37,32
